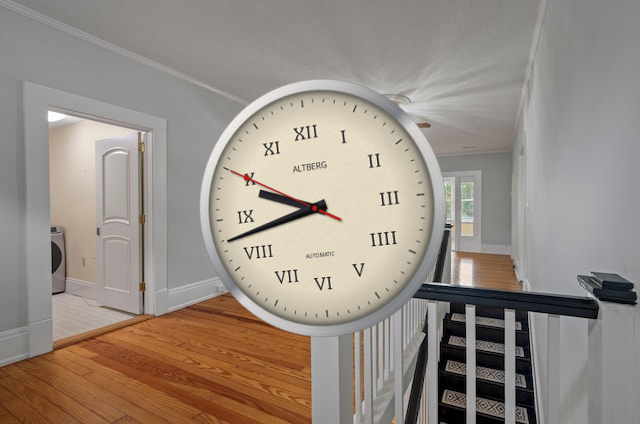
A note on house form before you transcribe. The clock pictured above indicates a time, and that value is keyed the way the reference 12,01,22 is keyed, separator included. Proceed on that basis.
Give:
9,42,50
